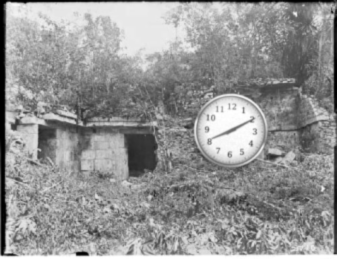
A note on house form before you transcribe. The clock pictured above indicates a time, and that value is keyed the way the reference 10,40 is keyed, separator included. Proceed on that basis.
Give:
8,10
